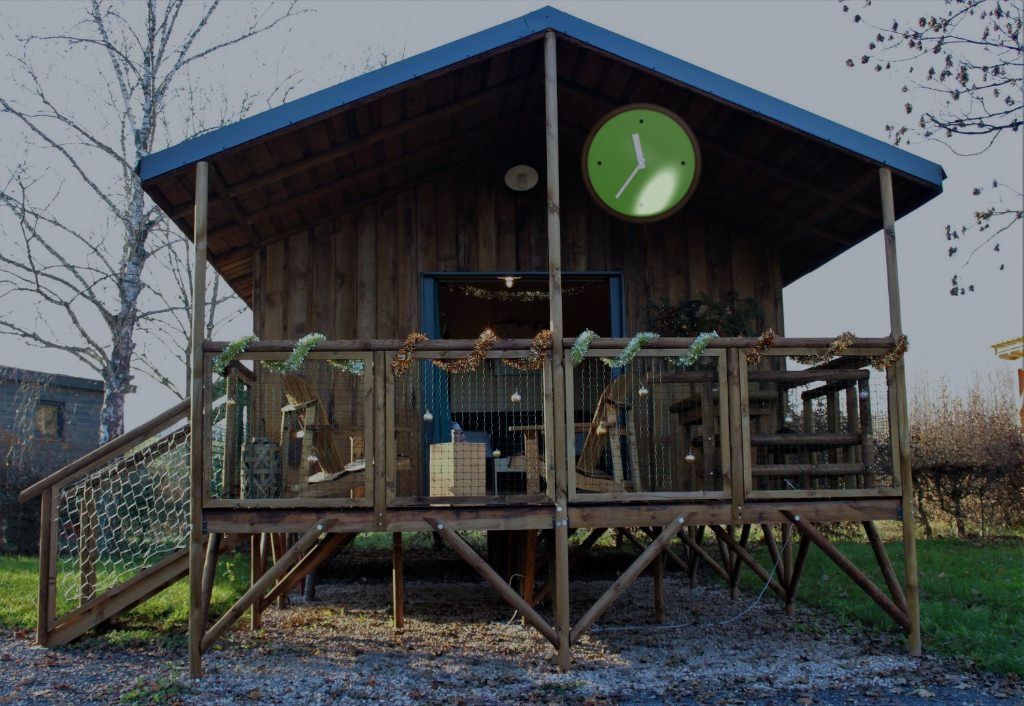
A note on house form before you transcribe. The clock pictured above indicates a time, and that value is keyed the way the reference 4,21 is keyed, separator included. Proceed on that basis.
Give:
11,36
